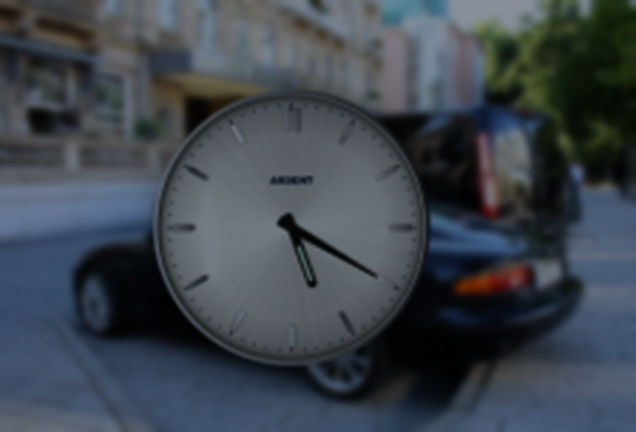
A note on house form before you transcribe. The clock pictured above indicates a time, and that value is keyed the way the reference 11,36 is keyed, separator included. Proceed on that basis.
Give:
5,20
